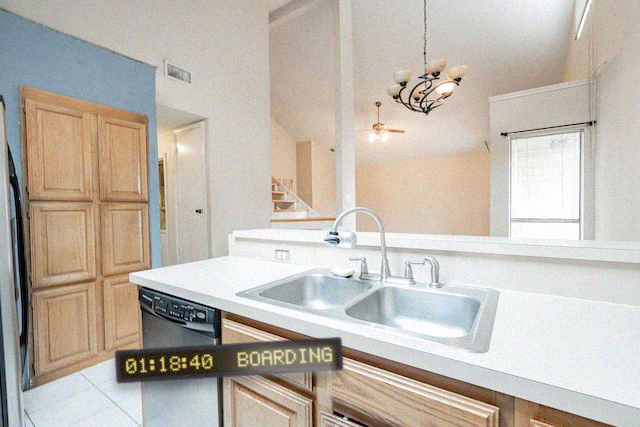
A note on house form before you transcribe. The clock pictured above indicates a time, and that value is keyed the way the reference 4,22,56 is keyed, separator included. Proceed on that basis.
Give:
1,18,40
